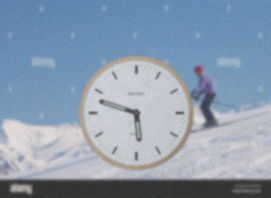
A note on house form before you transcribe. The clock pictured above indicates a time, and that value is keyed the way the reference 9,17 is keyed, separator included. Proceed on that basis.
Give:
5,48
